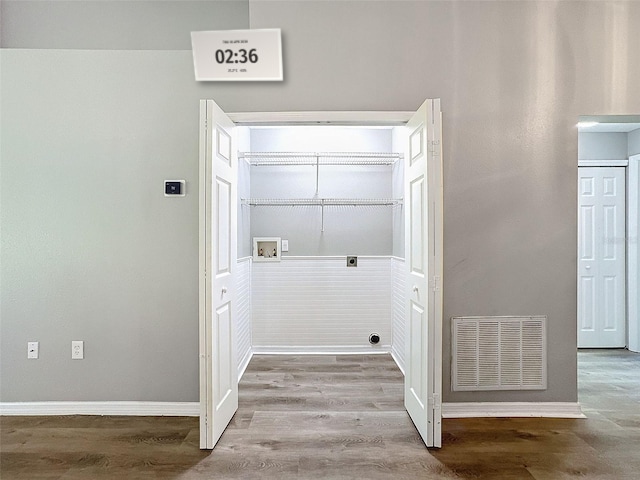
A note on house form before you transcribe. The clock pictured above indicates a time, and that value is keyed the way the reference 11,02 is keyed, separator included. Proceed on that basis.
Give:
2,36
